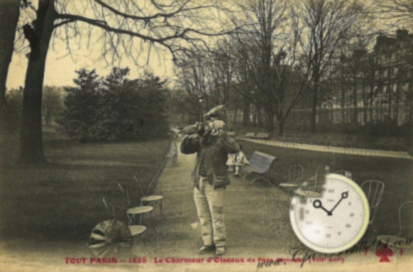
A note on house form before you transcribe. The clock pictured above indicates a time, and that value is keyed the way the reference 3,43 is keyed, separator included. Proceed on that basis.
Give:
10,06
